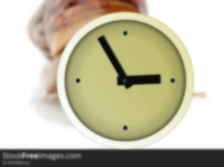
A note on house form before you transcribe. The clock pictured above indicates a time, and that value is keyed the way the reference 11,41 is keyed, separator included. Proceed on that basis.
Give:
2,55
